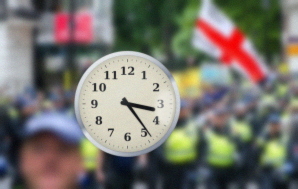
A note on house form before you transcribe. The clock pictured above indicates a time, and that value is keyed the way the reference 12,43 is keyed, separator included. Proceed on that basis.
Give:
3,24
